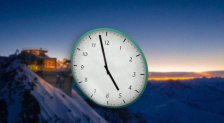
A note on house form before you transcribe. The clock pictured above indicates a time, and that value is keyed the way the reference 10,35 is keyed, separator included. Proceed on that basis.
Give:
4,58
